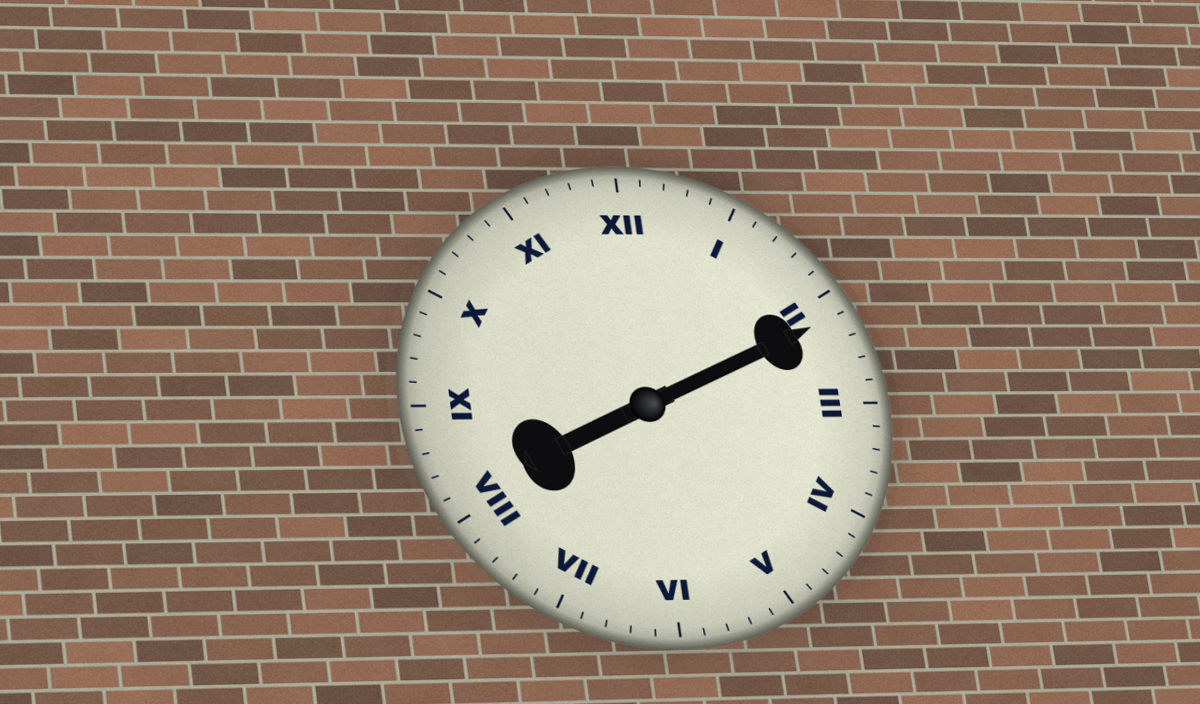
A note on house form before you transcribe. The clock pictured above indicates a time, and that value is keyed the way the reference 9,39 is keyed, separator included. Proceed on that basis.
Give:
8,11
